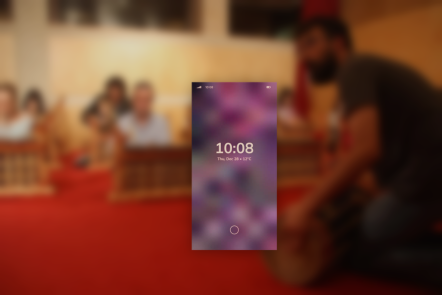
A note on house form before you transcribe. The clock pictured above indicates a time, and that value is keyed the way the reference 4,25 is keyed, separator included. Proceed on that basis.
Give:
10,08
